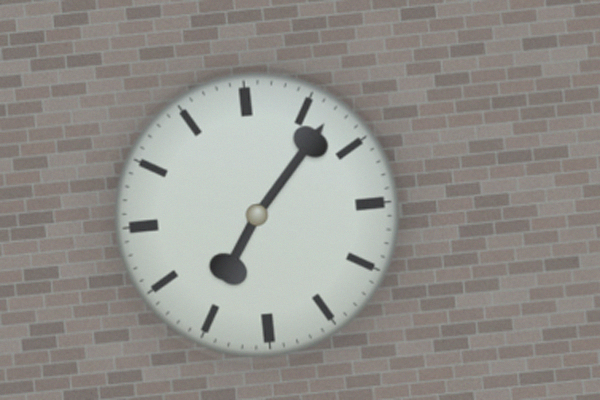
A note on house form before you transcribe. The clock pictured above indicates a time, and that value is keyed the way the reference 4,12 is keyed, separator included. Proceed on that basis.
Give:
7,07
